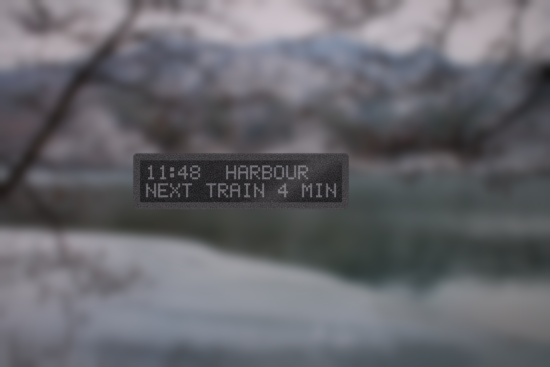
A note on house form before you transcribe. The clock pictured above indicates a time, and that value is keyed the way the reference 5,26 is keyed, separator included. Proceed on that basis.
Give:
11,48
